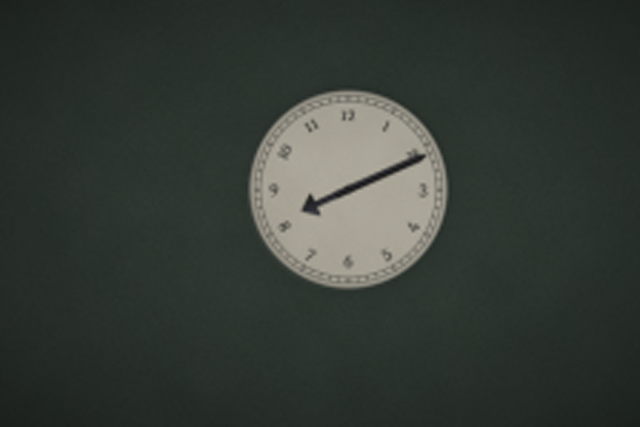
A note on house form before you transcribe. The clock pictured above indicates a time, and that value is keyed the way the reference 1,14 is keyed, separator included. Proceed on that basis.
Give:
8,11
